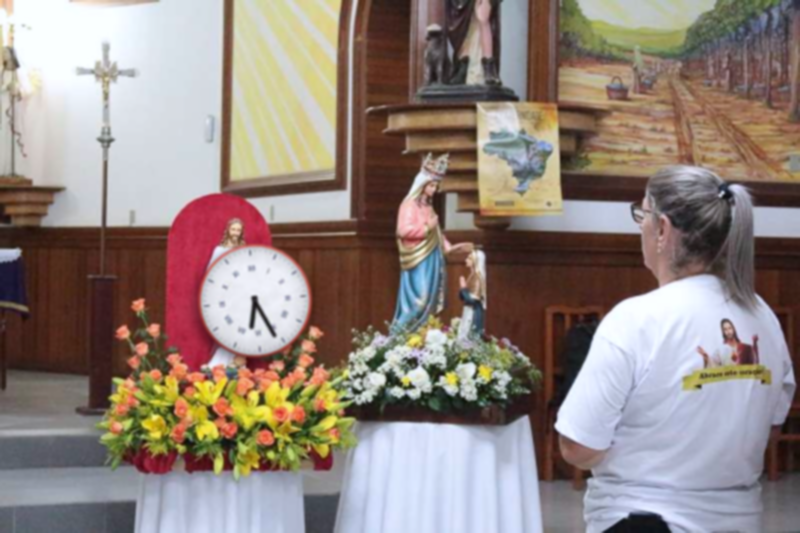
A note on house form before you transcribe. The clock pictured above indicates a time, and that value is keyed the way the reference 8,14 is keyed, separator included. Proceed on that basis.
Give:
6,26
